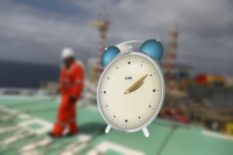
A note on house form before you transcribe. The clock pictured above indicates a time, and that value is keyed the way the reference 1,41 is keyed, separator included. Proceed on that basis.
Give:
2,09
